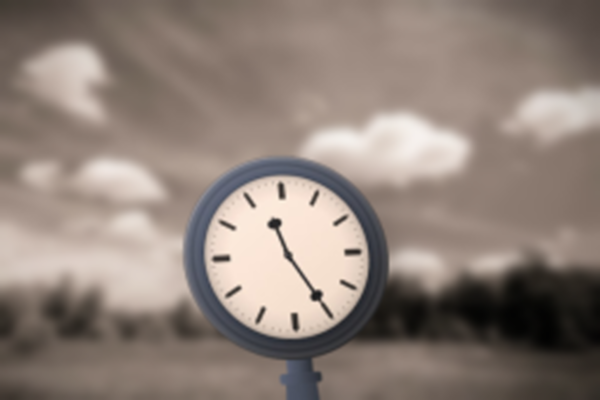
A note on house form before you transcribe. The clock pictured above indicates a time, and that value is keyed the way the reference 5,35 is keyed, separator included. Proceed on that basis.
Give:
11,25
